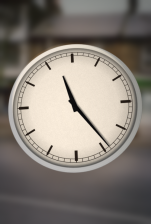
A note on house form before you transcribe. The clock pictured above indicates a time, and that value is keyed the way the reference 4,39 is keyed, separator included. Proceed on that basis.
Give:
11,24
